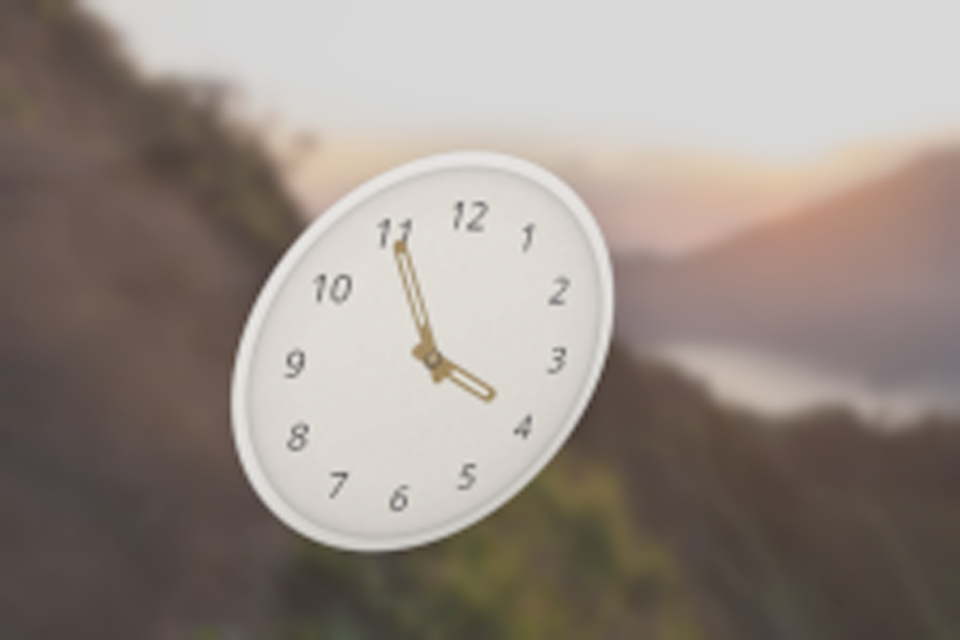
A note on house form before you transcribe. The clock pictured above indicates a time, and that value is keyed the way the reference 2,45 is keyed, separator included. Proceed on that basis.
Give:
3,55
